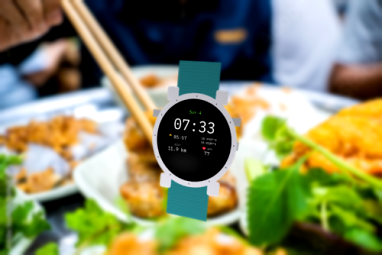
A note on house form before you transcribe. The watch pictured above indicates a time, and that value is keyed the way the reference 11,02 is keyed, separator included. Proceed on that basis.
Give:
7,33
